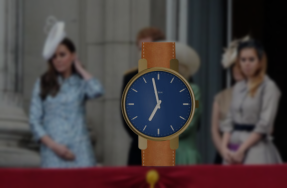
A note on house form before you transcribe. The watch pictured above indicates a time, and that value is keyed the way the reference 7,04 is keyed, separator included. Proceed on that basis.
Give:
6,58
